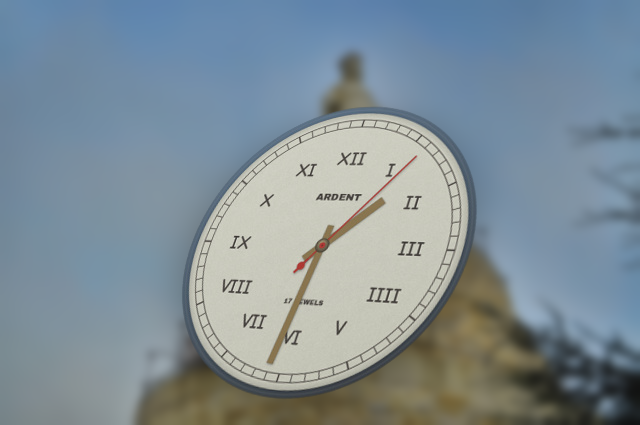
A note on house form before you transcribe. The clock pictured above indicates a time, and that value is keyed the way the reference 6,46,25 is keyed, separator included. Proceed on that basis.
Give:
1,31,06
